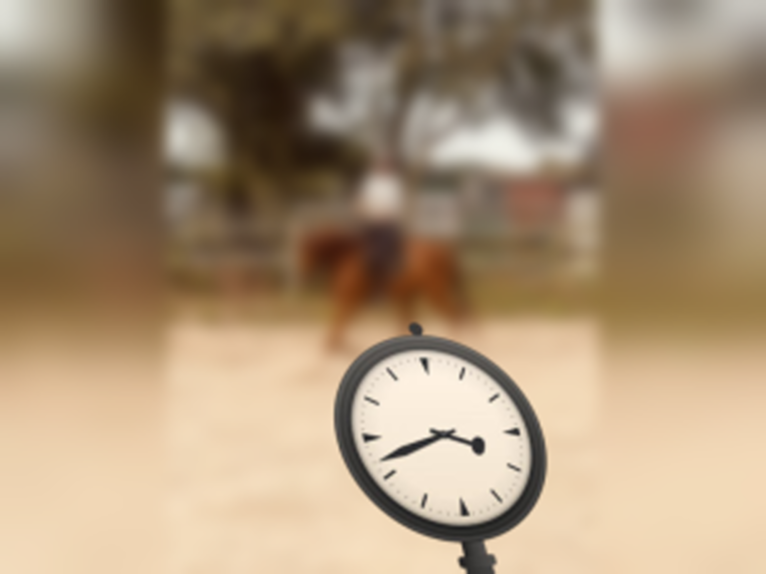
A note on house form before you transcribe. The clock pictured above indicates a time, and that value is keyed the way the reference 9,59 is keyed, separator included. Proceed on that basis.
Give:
3,42
